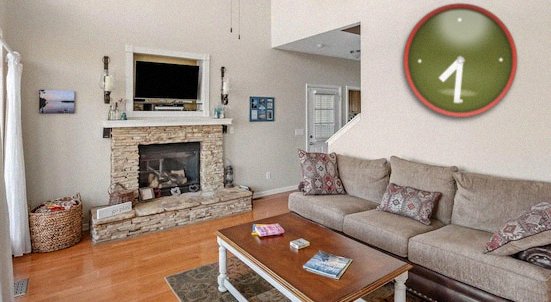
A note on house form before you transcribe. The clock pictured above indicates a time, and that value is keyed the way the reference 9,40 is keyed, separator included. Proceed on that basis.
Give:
7,31
